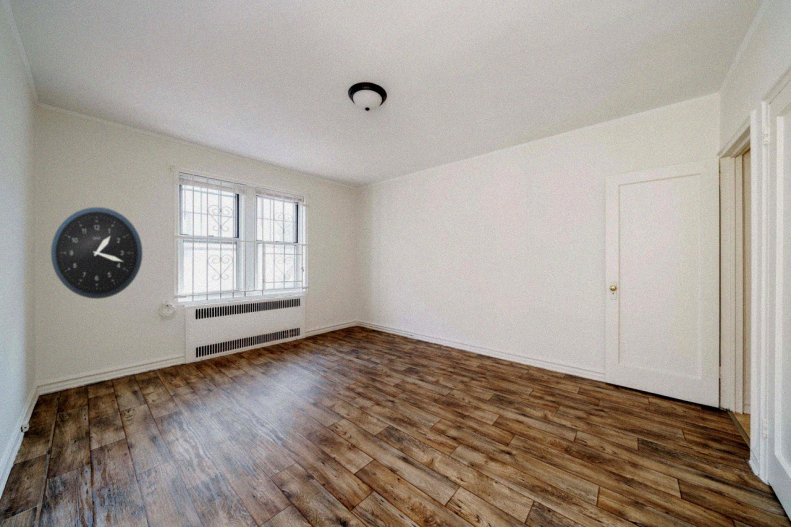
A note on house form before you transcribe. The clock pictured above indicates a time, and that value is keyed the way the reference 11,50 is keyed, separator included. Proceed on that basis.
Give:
1,18
